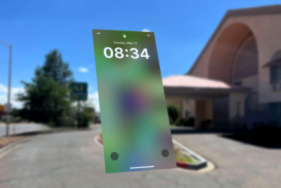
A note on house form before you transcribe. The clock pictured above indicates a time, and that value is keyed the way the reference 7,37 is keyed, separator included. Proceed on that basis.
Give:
8,34
